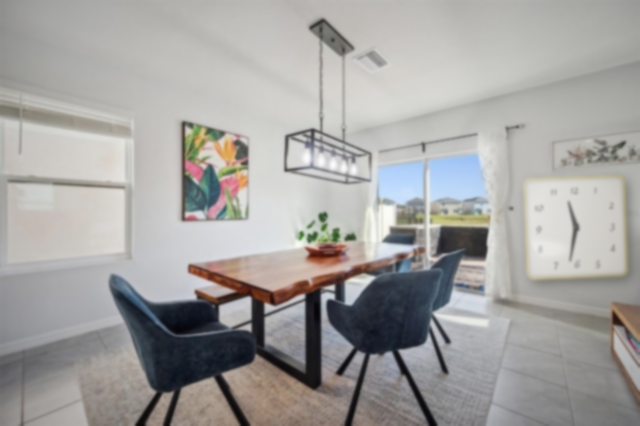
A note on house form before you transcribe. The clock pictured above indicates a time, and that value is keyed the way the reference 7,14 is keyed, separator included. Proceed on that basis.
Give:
11,32
